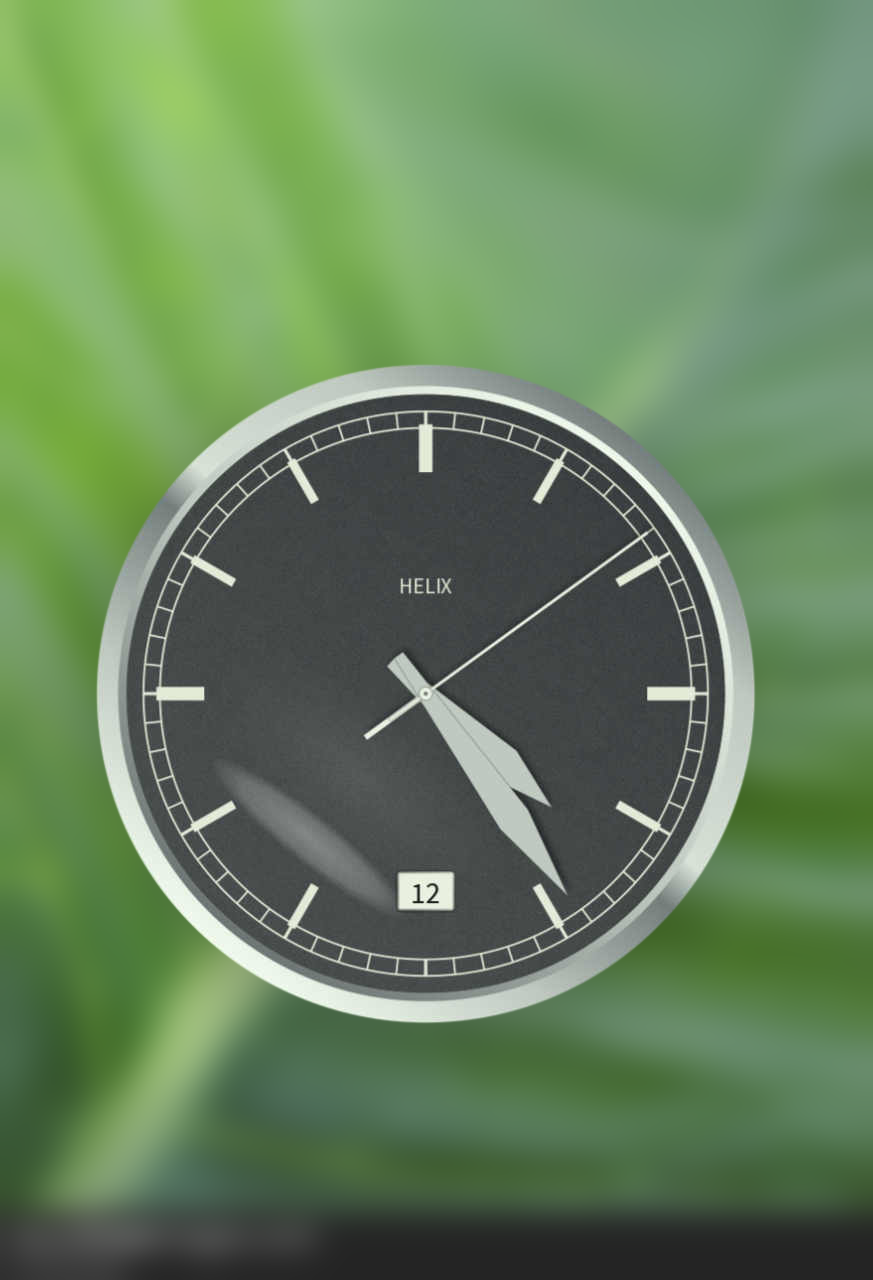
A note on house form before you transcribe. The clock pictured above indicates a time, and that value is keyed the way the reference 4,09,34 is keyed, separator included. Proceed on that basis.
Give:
4,24,09
